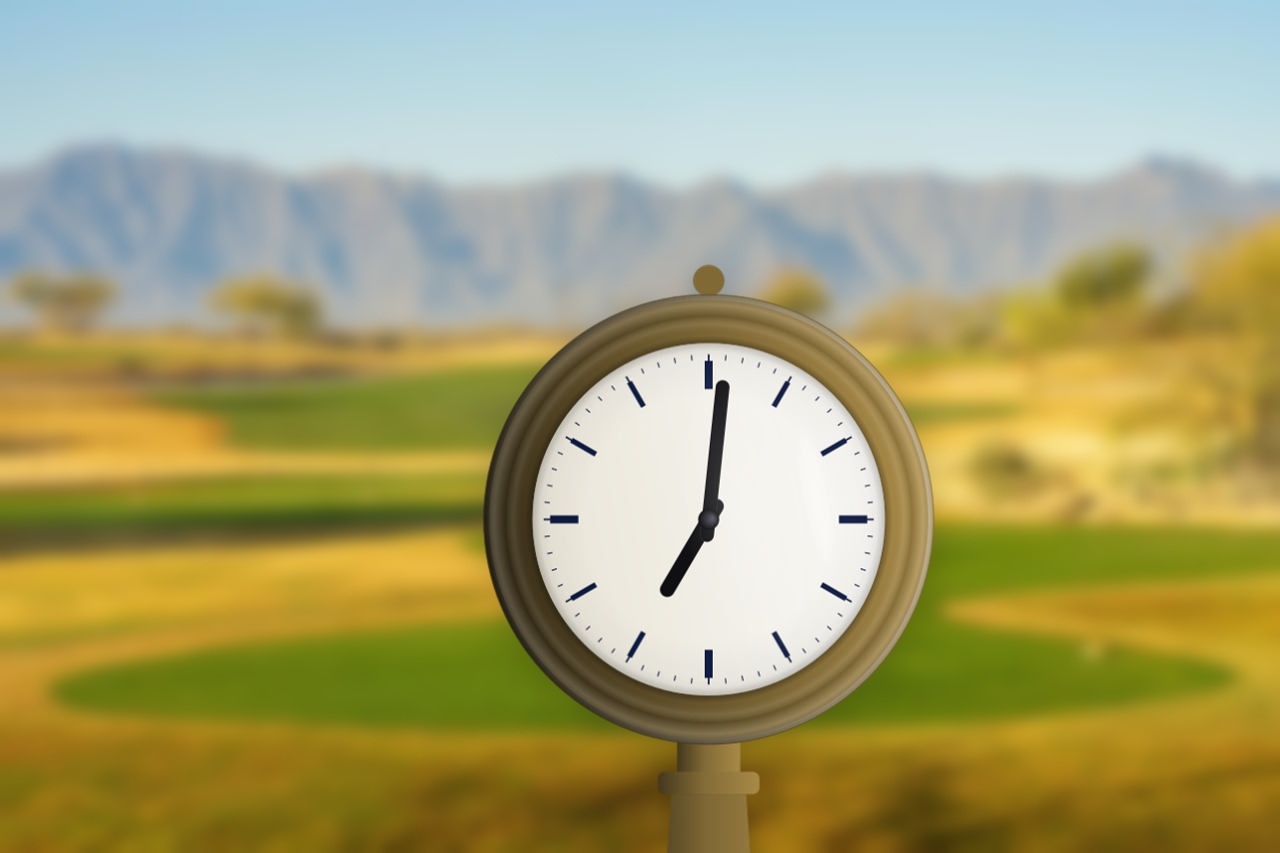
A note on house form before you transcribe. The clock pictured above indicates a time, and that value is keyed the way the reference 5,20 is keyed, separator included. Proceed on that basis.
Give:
7,01
